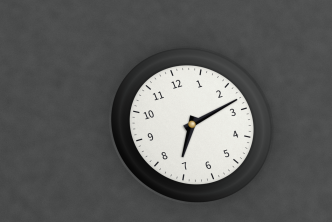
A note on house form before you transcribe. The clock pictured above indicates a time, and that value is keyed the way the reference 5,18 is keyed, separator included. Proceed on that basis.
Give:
7,13
